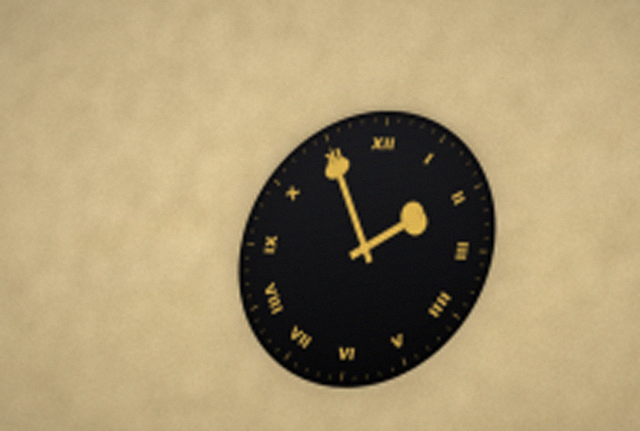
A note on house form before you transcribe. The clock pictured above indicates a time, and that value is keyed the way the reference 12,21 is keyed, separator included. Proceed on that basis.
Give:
1,55
